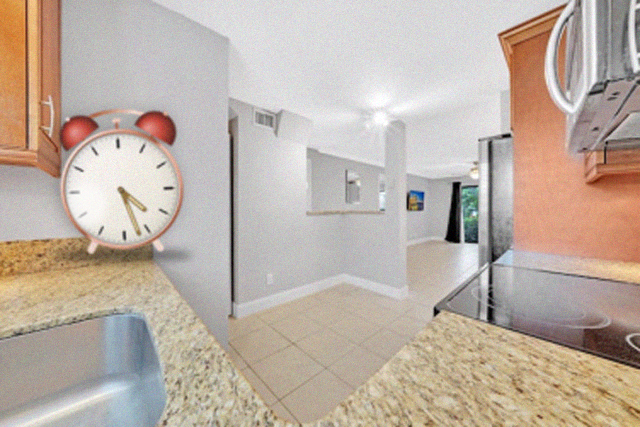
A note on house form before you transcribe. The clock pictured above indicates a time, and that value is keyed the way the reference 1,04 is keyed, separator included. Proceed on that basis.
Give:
4,27
